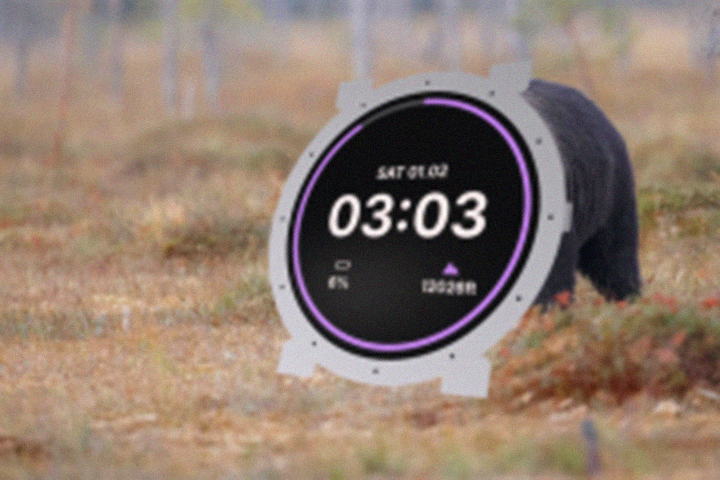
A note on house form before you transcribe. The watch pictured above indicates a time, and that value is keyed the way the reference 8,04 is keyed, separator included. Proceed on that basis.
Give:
3,03
